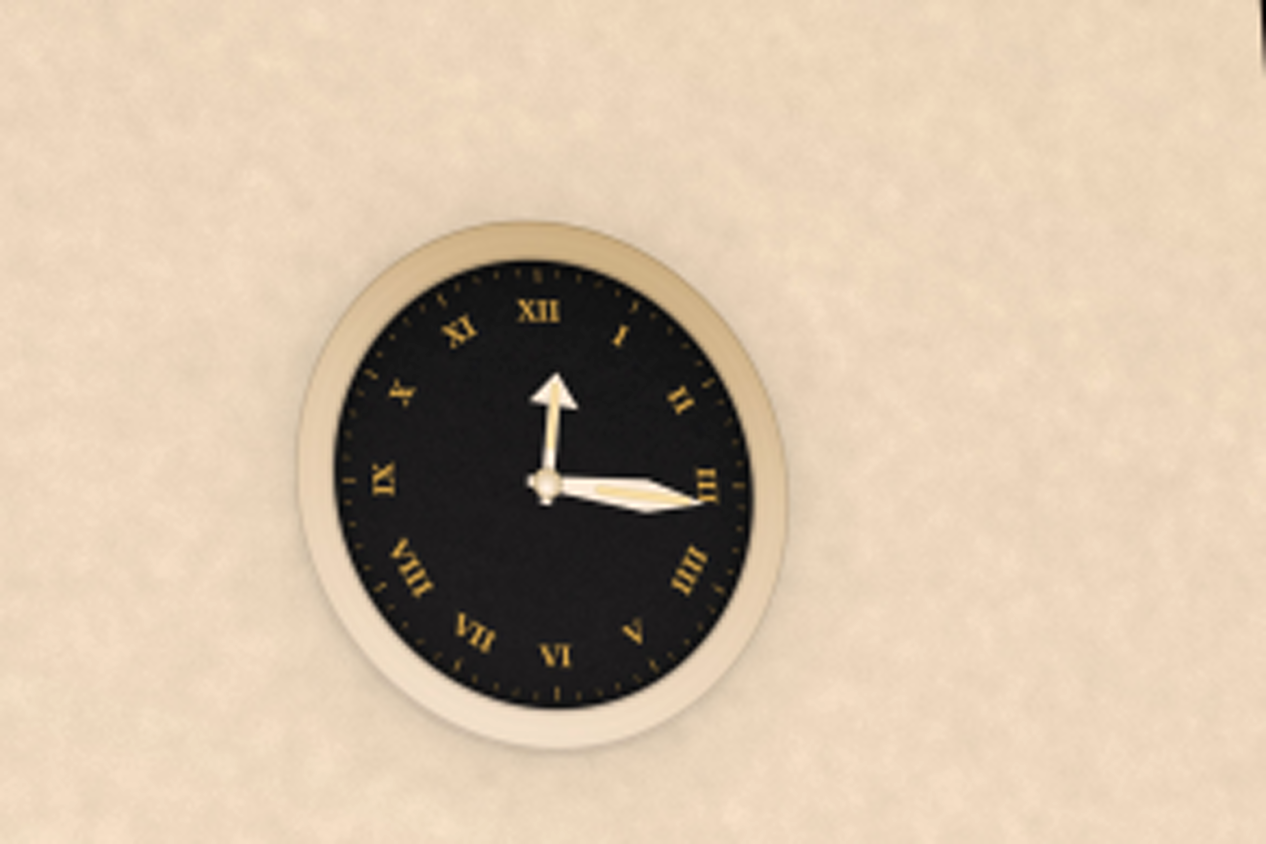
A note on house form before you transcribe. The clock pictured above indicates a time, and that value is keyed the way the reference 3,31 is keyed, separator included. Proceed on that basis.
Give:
12,16
